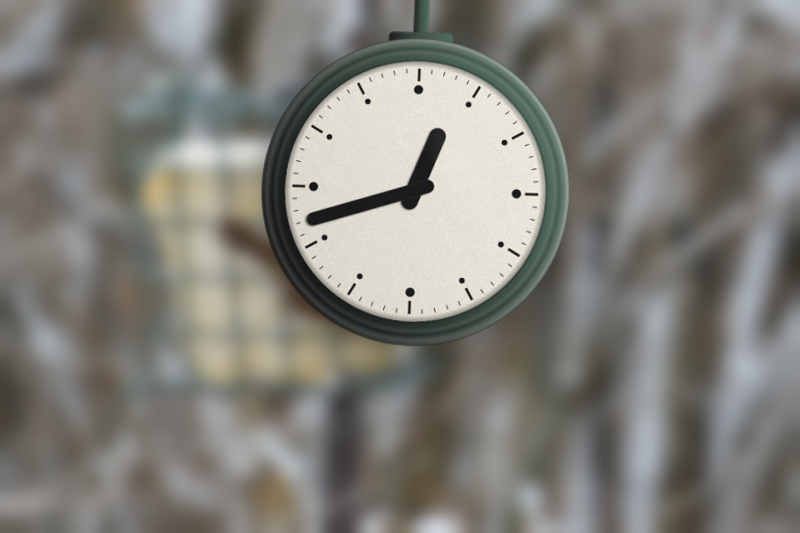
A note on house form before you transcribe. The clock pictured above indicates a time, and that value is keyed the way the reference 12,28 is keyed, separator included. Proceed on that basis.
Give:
12,42
